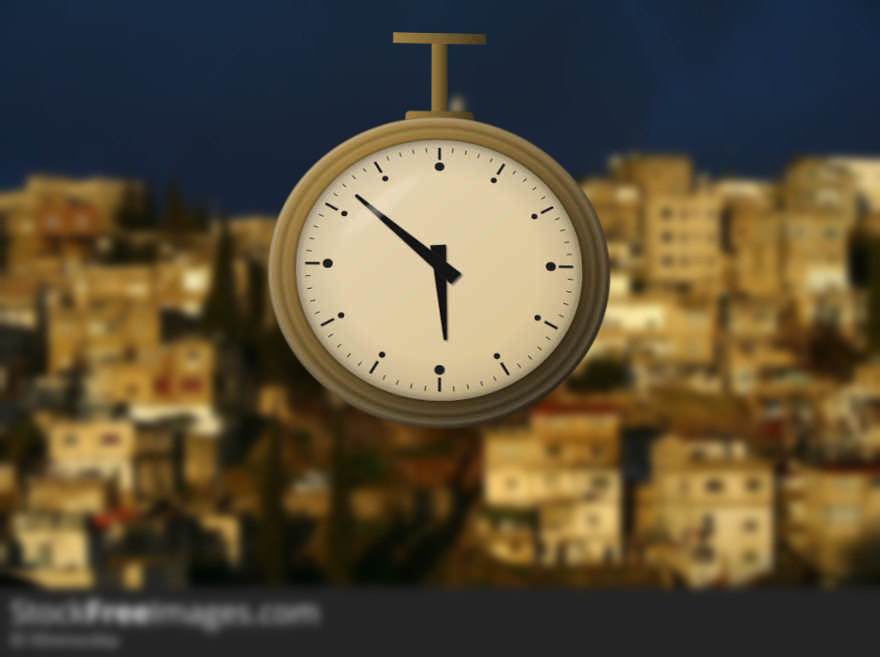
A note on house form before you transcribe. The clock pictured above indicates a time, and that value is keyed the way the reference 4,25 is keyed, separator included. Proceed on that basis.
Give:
5,52
